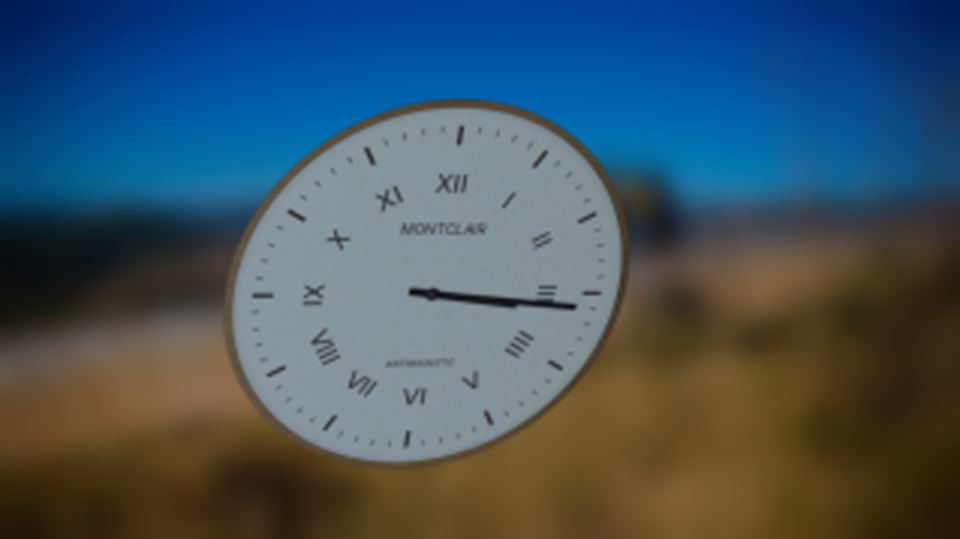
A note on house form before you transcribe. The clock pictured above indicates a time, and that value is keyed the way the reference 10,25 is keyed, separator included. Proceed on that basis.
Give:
3,16
